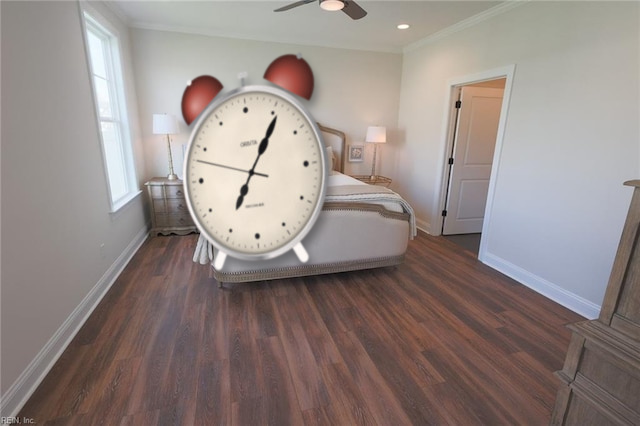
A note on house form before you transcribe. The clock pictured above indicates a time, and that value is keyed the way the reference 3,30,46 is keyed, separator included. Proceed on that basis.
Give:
7,05,48
